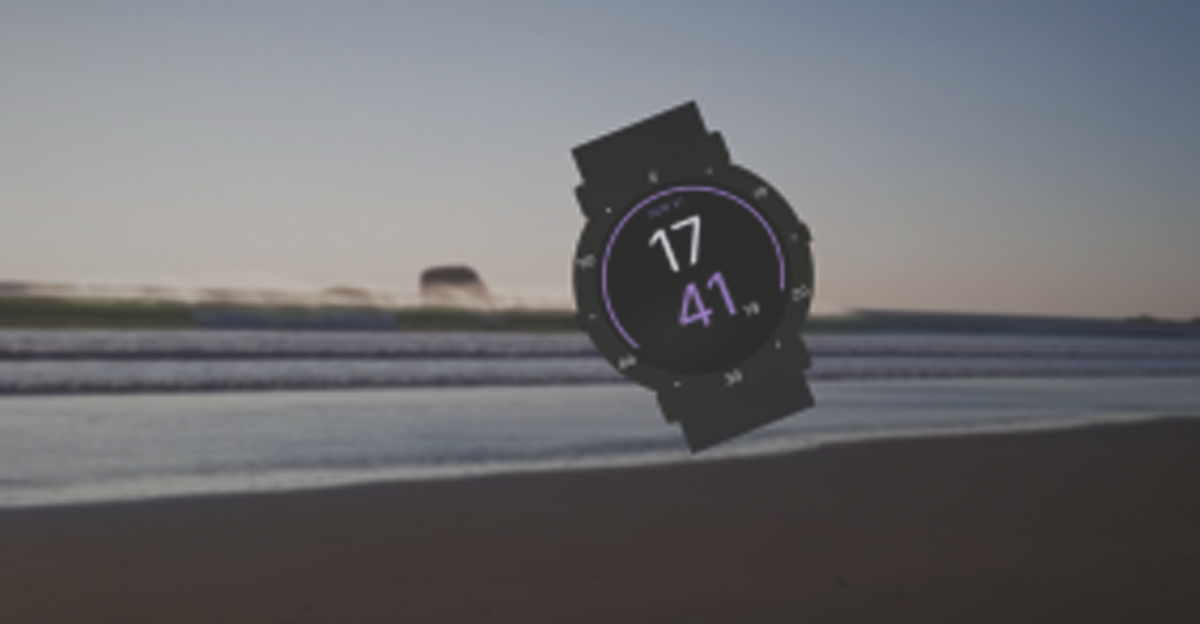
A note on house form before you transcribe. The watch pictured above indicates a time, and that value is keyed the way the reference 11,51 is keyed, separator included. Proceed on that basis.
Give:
17,41
